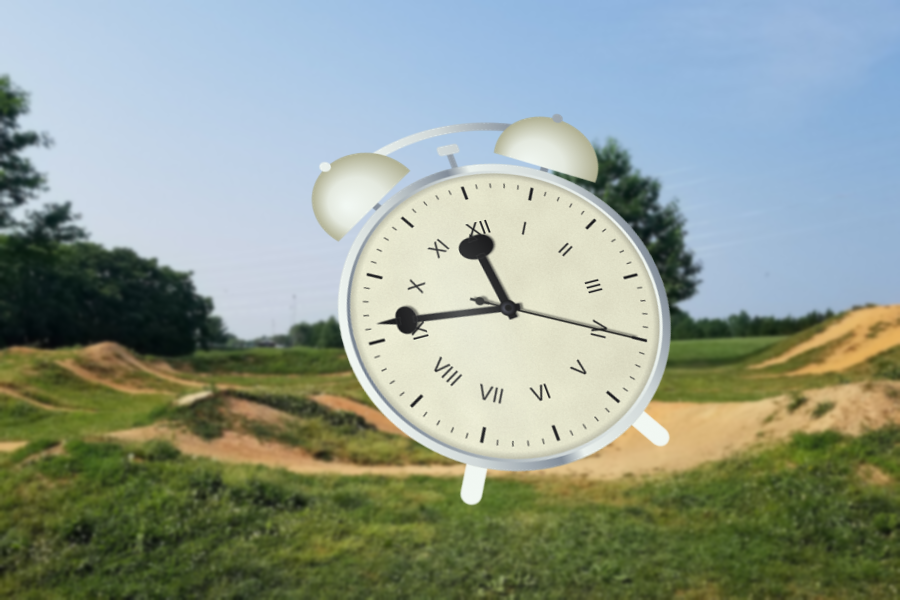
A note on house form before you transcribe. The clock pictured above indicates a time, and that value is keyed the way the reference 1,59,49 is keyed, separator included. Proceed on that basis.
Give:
11,46,20
